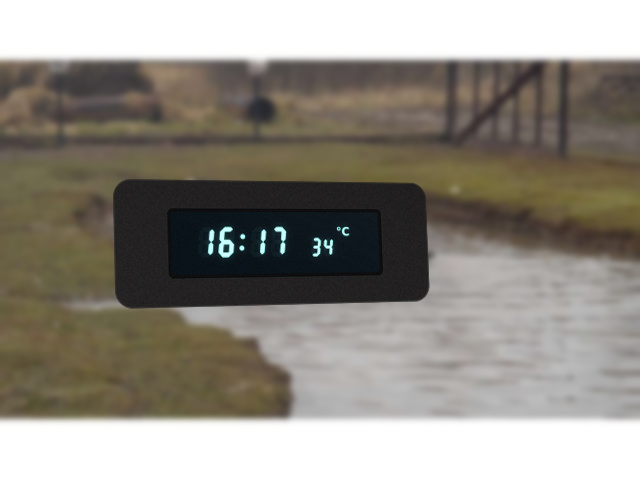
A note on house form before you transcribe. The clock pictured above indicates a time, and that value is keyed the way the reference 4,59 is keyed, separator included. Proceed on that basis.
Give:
16,17
